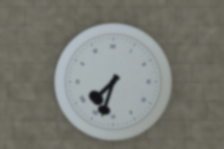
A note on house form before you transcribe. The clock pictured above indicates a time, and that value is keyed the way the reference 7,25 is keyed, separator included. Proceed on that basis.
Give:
7,33
